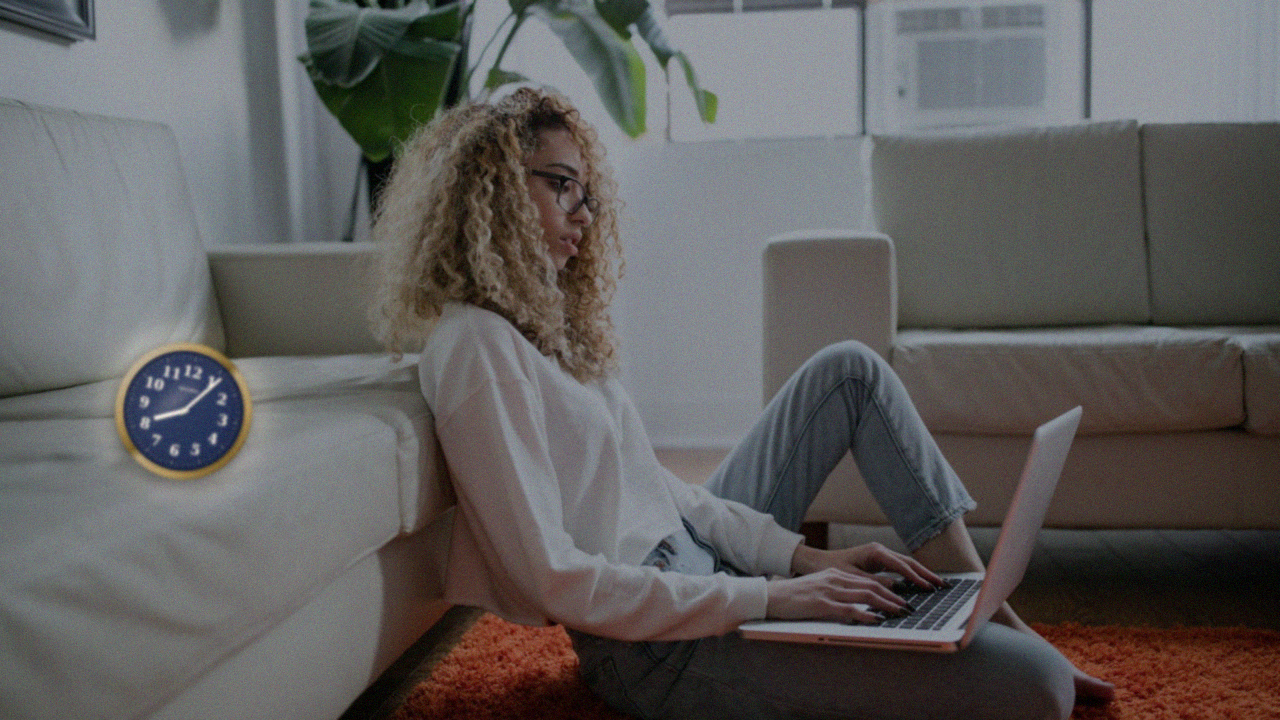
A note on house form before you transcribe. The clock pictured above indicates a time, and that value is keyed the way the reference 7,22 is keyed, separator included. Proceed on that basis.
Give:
8,06
